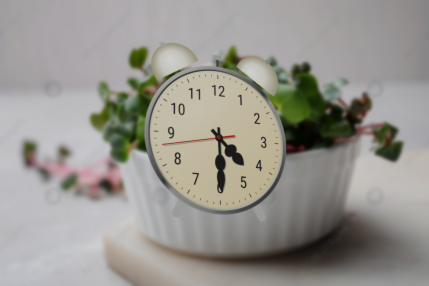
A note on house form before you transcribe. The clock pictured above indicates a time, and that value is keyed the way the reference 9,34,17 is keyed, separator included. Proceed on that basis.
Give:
4,29,43
